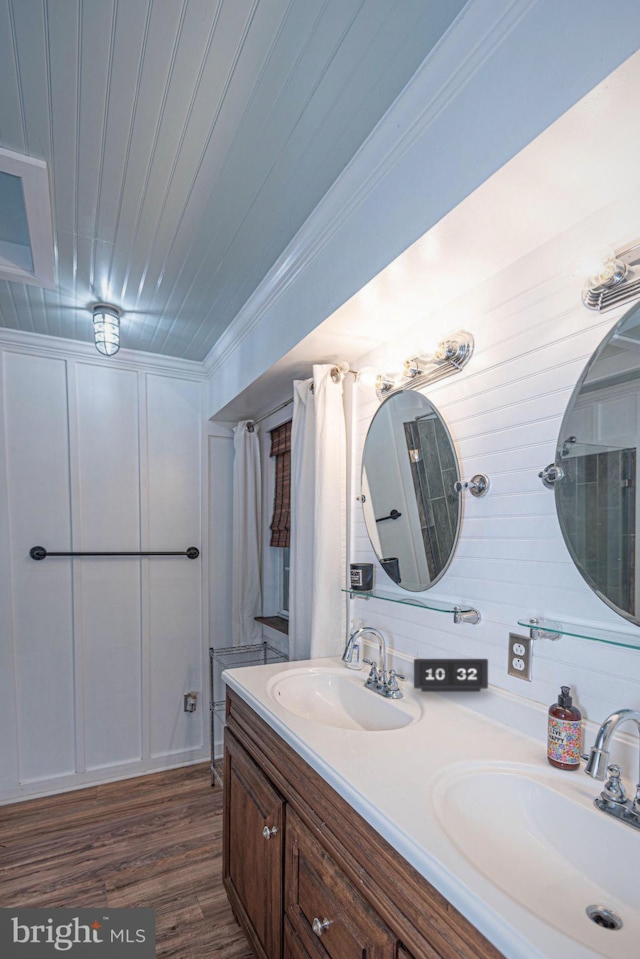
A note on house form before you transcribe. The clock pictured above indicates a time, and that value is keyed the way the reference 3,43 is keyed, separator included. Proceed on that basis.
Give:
10,32
